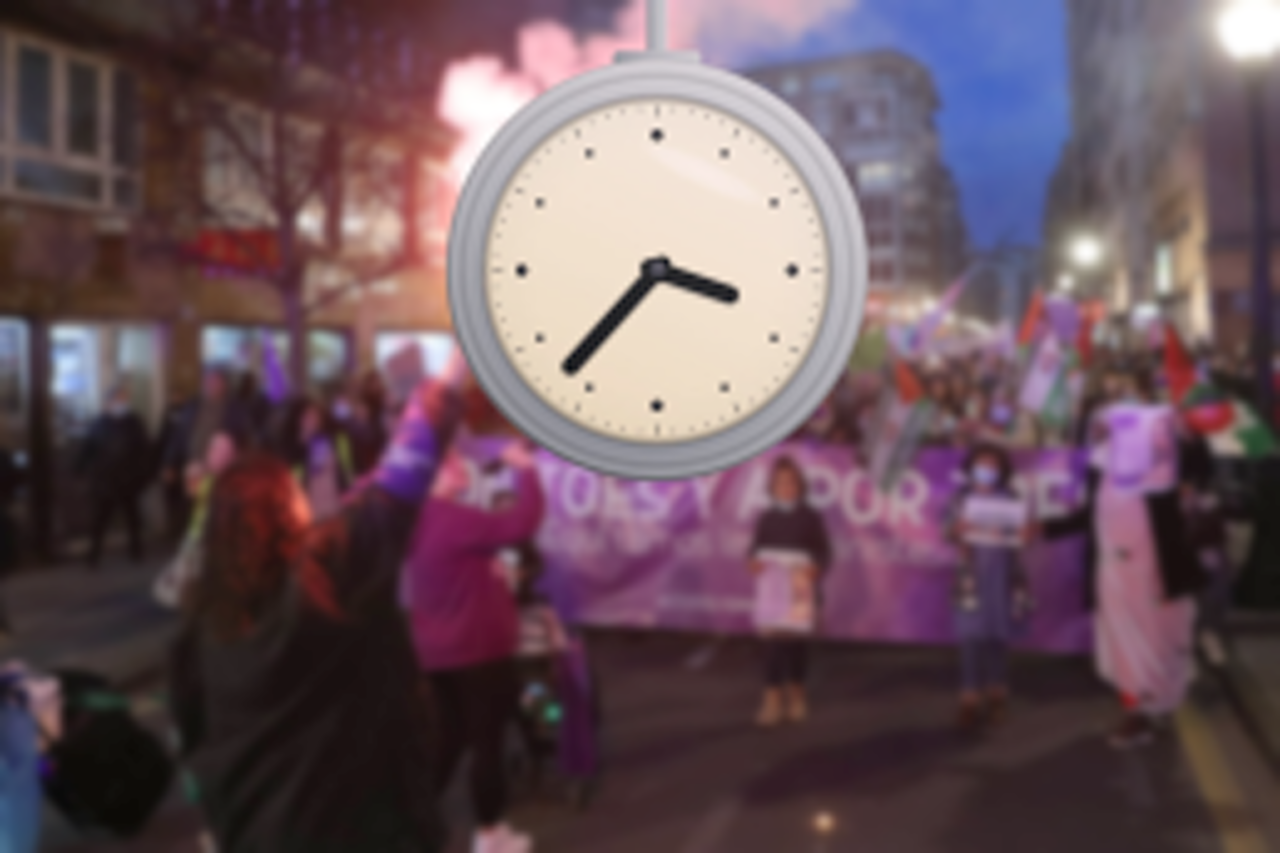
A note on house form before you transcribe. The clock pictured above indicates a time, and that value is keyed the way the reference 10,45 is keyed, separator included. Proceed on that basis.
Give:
3,37
